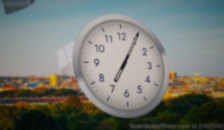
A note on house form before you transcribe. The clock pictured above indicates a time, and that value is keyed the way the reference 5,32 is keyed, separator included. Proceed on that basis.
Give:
7,05
